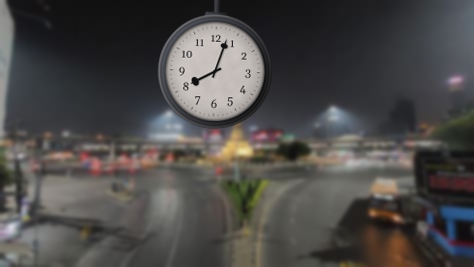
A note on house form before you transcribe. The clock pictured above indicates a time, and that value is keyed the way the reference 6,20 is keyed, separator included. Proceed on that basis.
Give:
8,03
